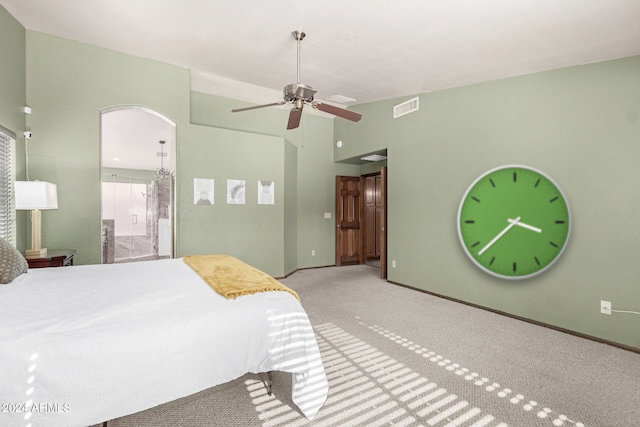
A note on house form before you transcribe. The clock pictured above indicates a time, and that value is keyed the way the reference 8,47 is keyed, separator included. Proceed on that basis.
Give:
3,38
